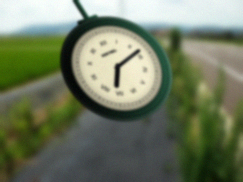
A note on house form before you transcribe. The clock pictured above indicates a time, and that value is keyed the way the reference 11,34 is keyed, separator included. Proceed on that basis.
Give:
7,13
